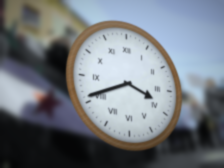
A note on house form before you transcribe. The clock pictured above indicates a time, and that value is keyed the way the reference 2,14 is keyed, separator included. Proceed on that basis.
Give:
3,41
